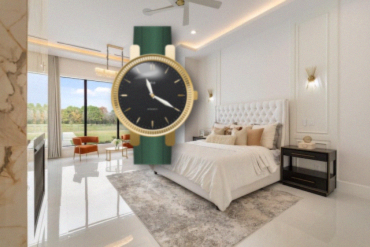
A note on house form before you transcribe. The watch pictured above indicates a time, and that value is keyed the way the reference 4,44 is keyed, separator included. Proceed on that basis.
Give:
11,20
